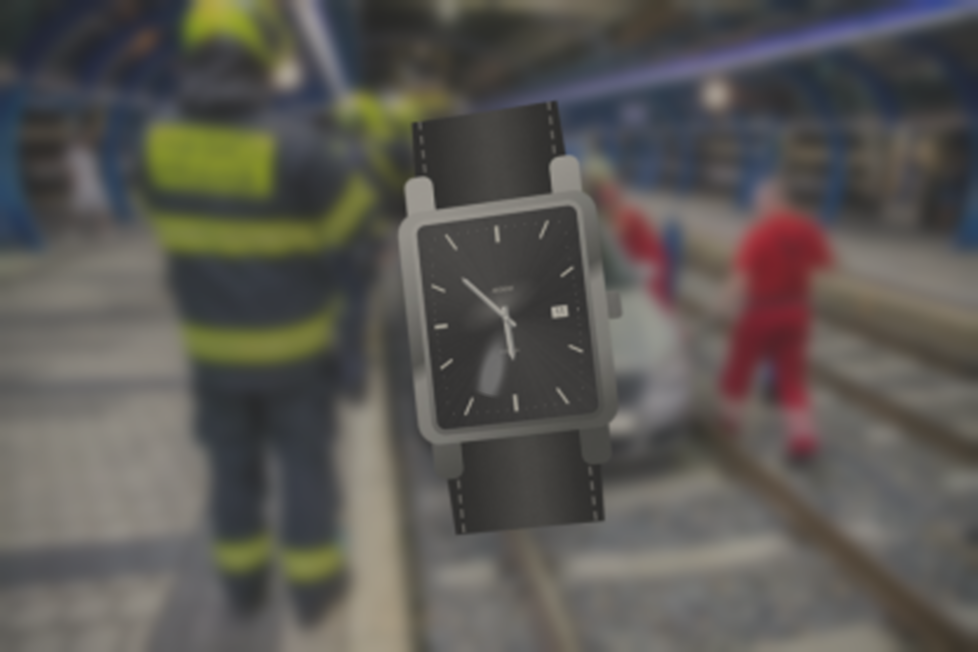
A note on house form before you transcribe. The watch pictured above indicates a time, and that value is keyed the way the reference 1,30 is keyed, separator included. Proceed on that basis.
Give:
5,53
